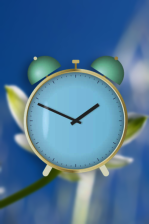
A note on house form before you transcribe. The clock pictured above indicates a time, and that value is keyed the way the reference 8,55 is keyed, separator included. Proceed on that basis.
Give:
1,49
